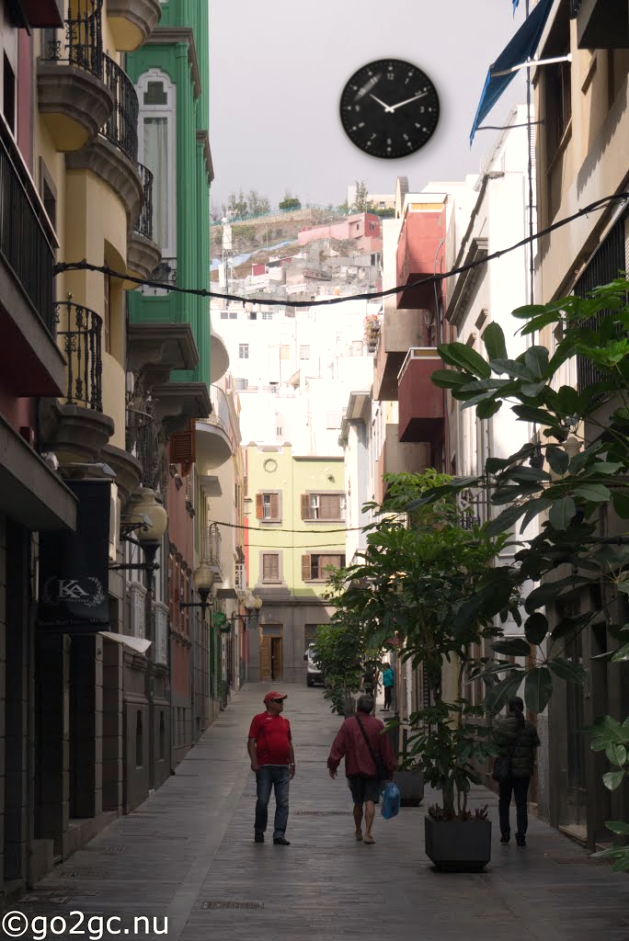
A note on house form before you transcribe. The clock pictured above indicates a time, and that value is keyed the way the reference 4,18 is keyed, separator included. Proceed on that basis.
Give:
10,11
